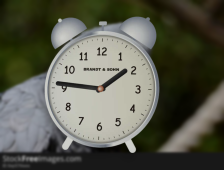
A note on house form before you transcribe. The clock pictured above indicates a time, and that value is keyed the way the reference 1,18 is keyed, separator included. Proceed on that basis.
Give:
1,46
